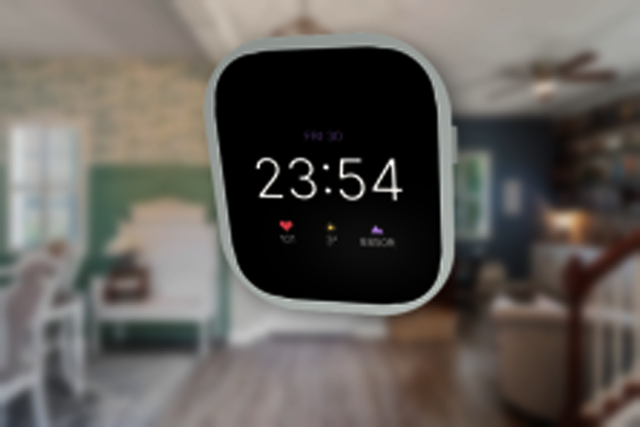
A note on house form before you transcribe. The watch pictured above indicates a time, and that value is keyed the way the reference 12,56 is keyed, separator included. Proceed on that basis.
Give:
23,54
